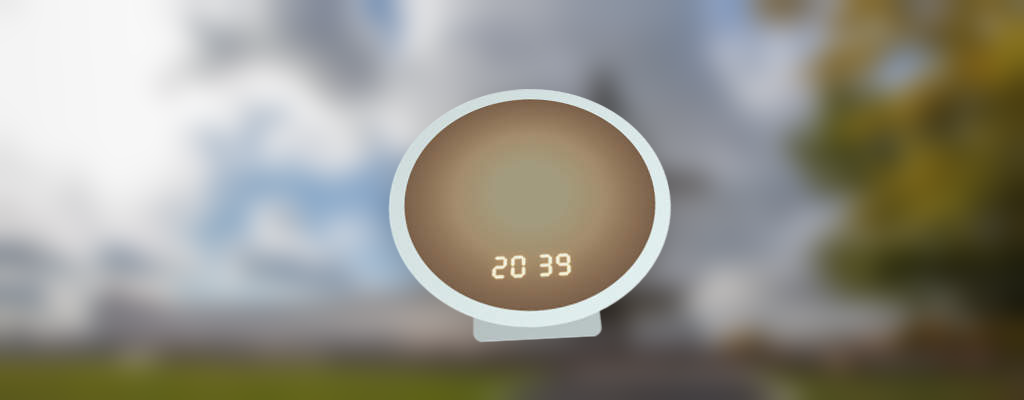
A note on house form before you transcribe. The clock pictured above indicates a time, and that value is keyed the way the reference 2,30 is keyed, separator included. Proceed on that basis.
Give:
20,39
